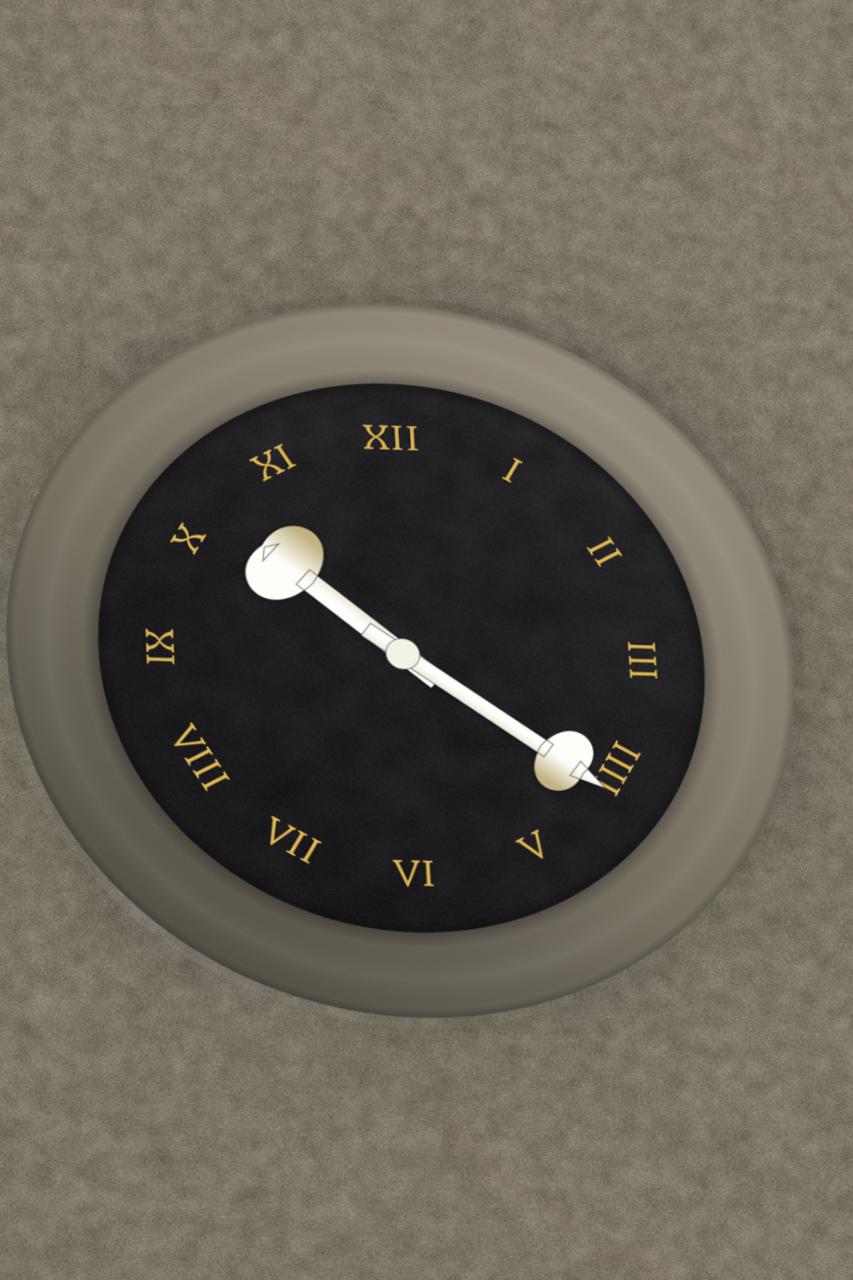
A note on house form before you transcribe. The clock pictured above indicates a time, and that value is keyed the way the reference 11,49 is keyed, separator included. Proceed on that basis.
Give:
10,21
